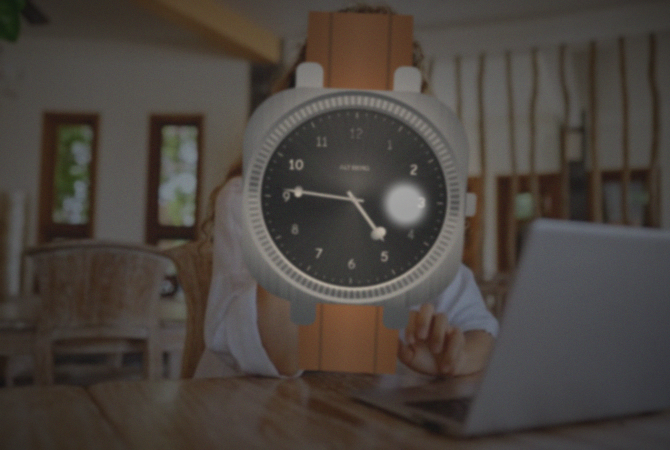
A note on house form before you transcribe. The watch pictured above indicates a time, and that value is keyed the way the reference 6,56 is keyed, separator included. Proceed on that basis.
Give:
4,46
